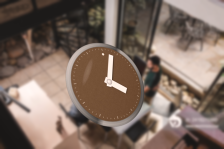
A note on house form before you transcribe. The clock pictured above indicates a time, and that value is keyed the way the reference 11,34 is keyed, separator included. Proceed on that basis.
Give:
4,03
